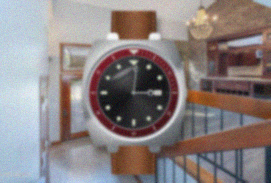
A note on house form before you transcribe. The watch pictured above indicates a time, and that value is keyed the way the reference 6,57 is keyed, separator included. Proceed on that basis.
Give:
3,01
